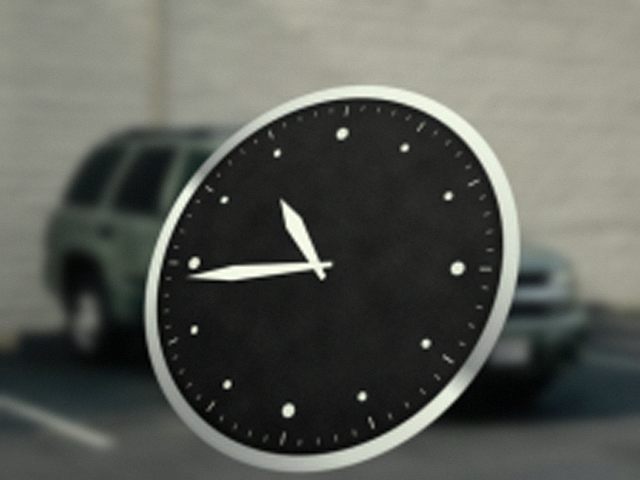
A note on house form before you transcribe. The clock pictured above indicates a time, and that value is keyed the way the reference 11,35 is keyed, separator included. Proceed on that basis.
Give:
10,44
